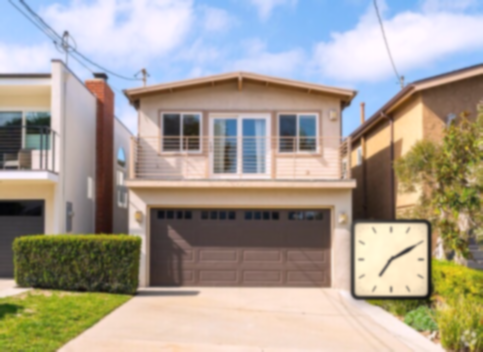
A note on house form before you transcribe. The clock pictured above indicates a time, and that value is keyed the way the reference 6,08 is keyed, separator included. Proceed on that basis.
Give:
7,10
